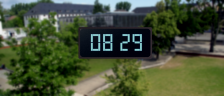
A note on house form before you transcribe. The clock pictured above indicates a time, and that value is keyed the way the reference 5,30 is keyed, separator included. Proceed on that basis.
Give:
8,29
